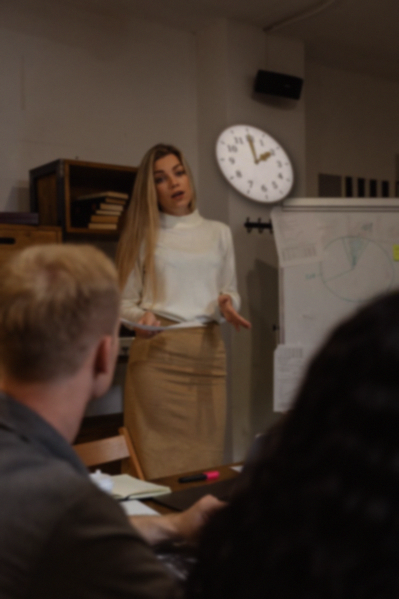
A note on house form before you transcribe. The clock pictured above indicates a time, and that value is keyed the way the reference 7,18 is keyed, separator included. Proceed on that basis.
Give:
2,00
